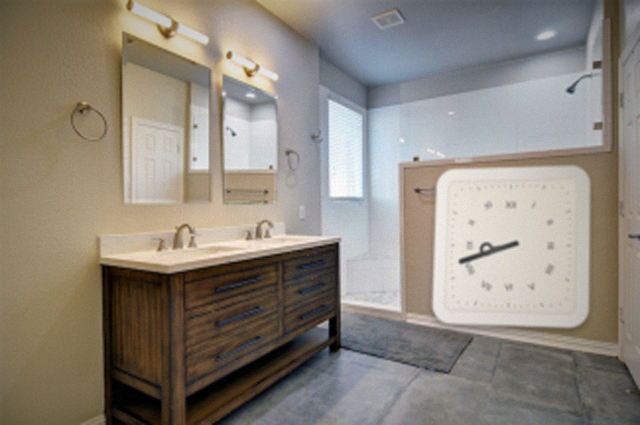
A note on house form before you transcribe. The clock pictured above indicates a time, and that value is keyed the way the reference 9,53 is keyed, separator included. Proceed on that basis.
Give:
8,42
